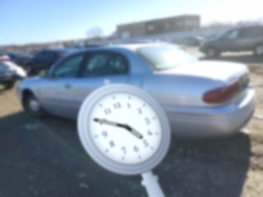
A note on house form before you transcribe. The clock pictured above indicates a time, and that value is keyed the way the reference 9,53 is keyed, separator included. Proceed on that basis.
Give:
4,50
